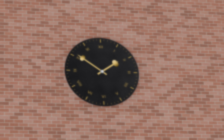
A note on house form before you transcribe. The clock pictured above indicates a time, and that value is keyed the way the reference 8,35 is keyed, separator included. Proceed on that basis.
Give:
1,51
